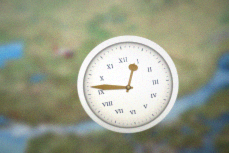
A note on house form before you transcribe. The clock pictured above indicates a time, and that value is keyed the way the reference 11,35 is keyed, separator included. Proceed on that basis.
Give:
12,47
